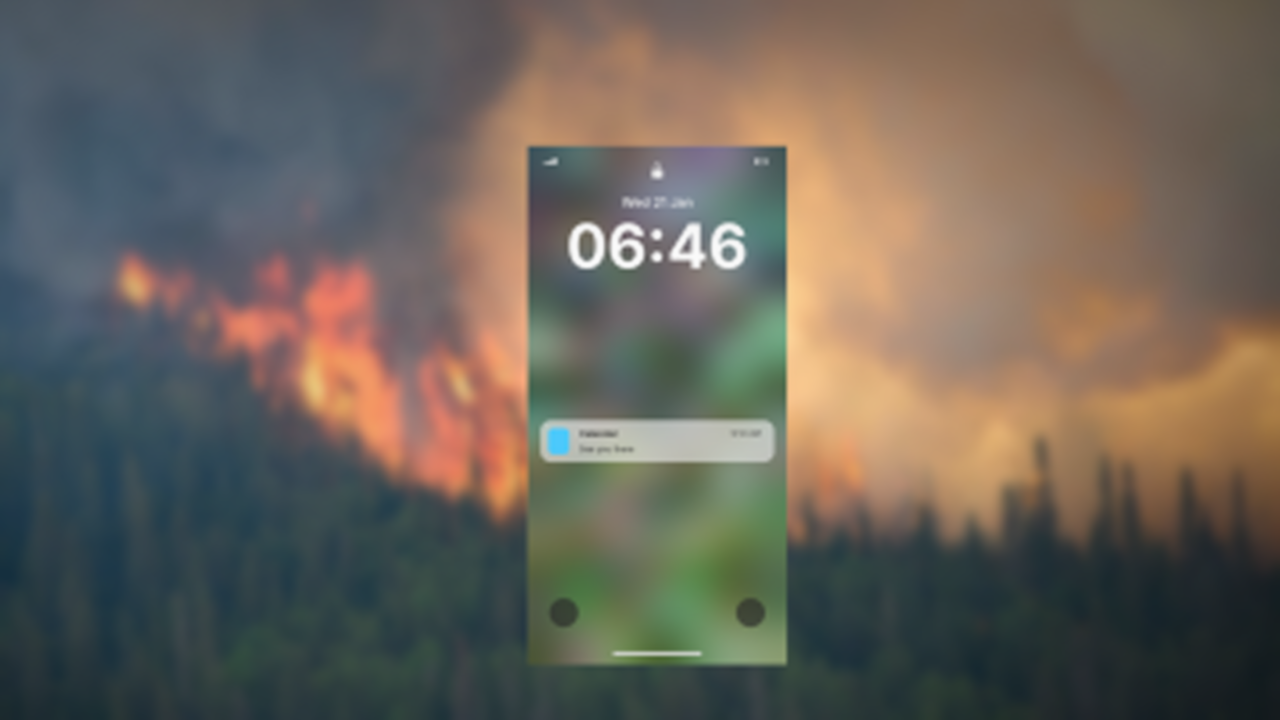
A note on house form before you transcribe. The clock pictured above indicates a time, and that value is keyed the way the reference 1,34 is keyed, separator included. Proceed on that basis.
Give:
6,46
